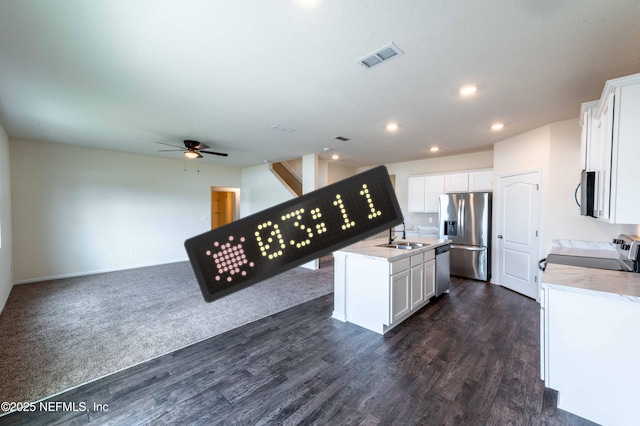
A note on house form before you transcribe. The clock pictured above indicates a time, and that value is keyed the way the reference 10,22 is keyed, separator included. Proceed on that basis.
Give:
3,11
